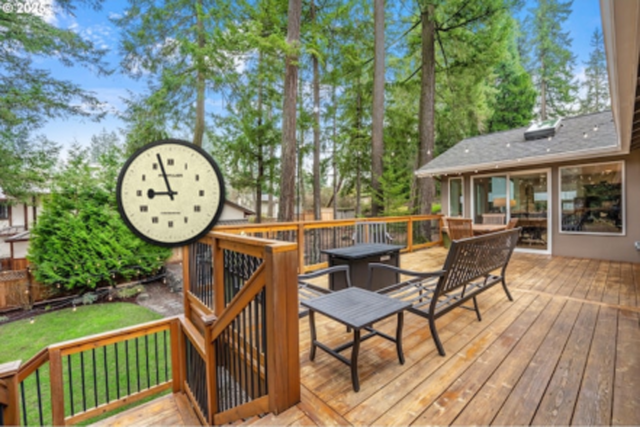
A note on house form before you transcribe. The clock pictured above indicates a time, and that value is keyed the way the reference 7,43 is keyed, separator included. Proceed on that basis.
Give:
8,57
